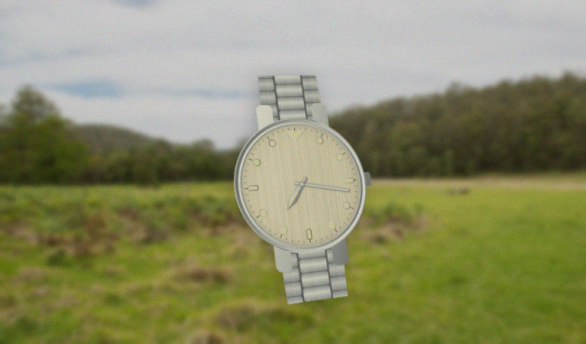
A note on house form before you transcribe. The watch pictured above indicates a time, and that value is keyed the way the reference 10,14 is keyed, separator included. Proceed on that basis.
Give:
7,17
